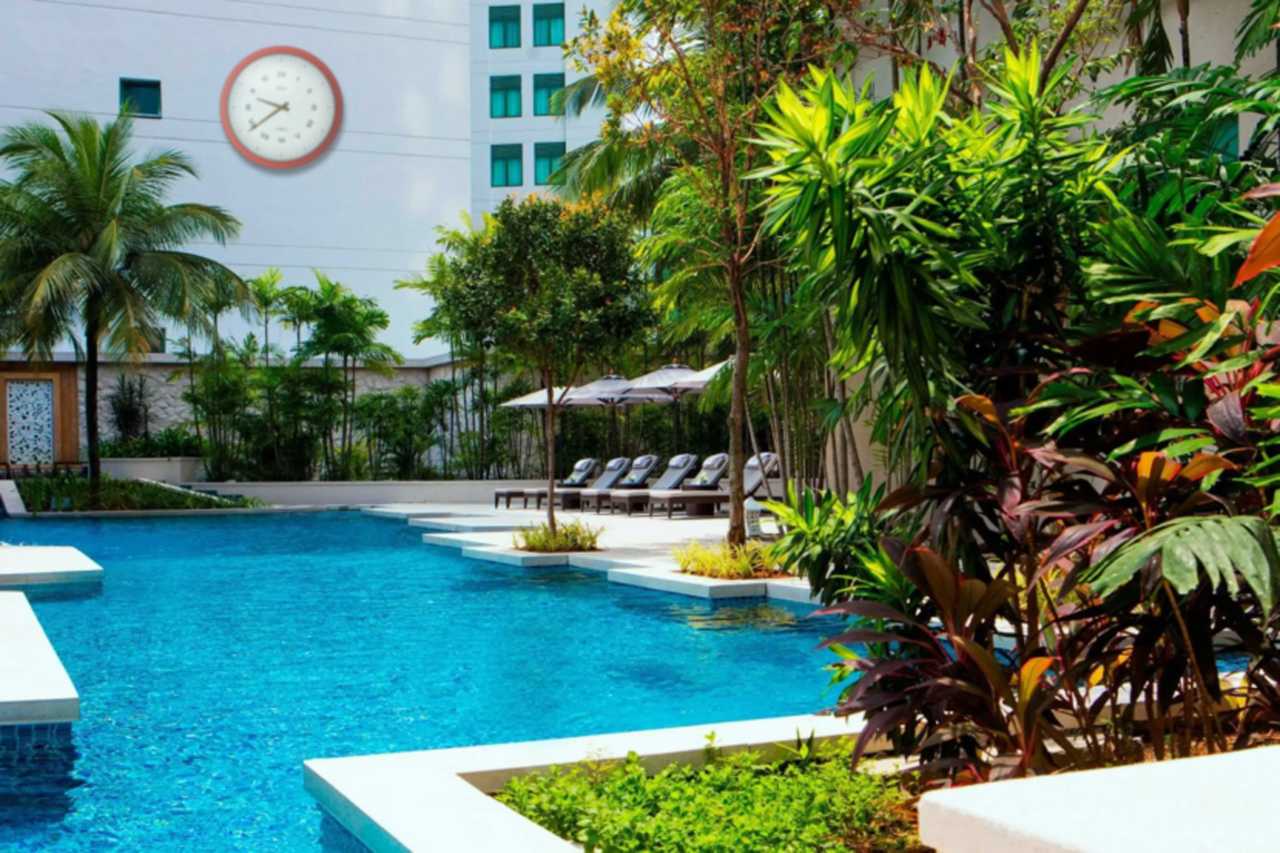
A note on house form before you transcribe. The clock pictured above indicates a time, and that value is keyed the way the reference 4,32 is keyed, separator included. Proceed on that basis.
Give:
9,39
